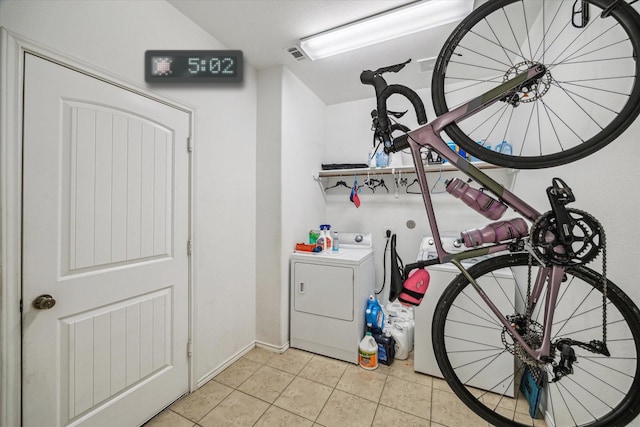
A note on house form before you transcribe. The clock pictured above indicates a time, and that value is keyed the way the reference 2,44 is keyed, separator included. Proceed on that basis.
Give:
5,02
